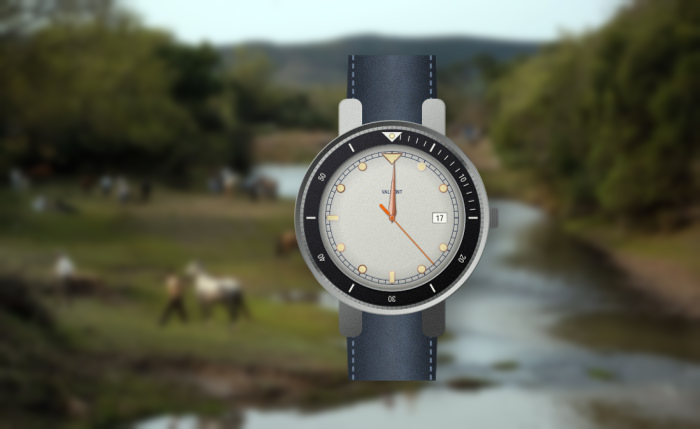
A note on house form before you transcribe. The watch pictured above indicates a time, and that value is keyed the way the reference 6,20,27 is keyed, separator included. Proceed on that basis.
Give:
12,00,23
